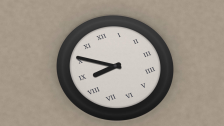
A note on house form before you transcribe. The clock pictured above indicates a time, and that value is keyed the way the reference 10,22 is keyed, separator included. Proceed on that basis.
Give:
8,51
